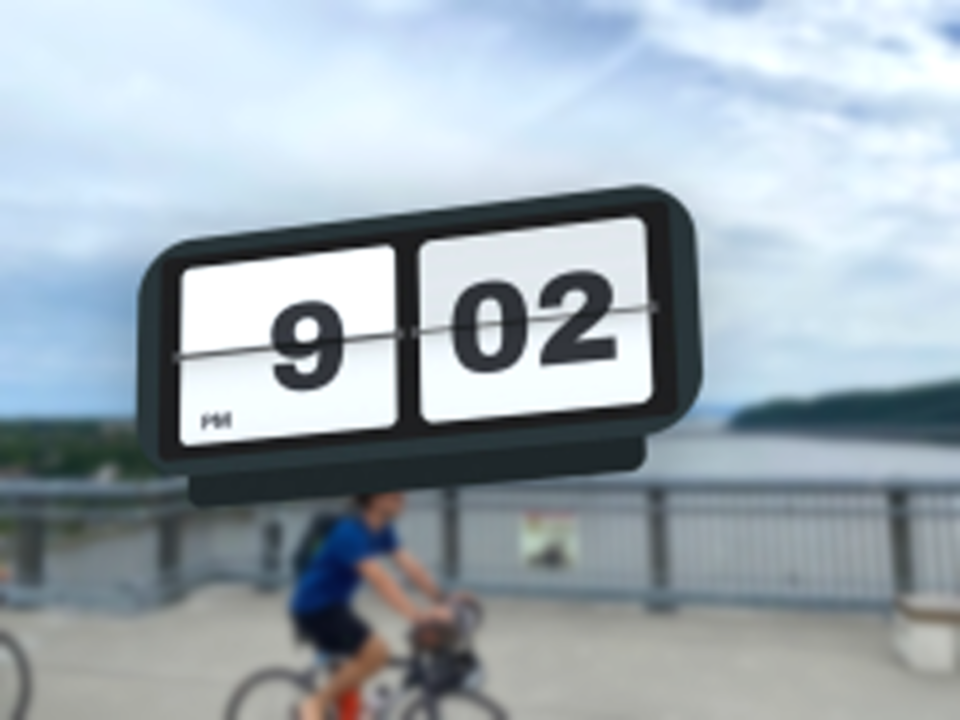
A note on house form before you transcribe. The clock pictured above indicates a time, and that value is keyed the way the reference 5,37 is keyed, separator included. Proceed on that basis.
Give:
9,02
